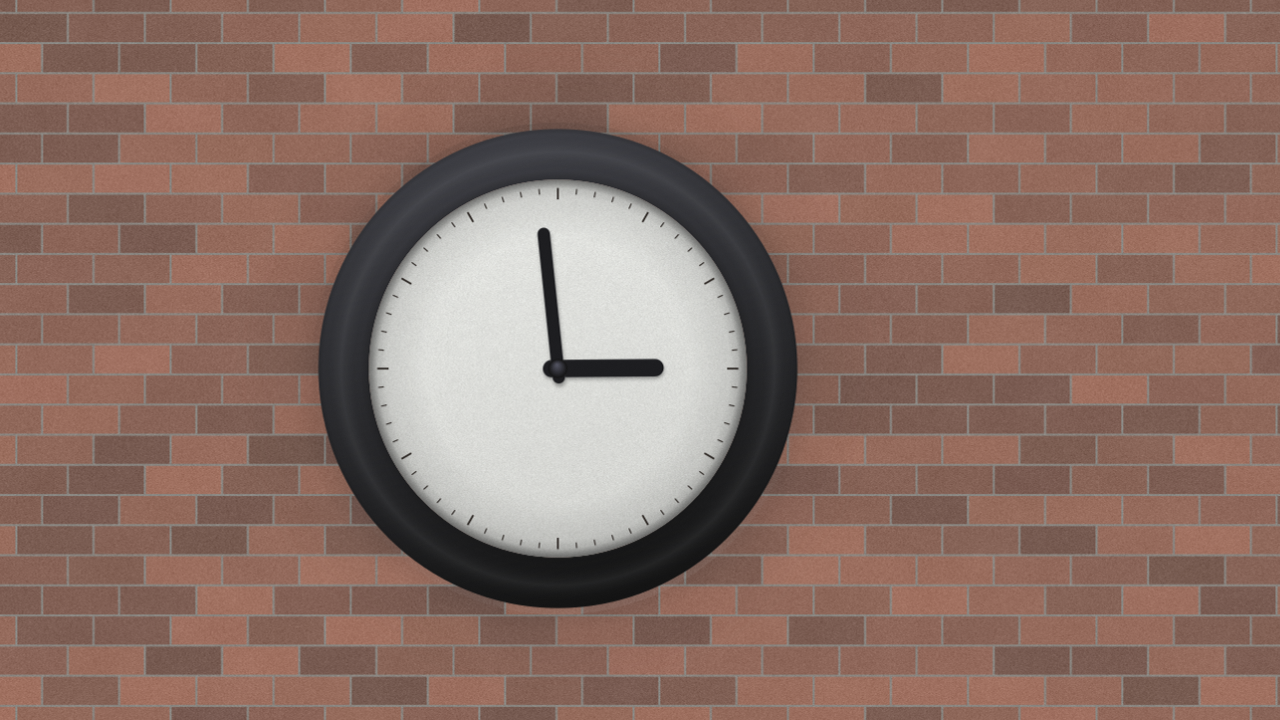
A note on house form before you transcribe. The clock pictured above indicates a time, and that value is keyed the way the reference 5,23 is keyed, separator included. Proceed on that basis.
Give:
2,59
